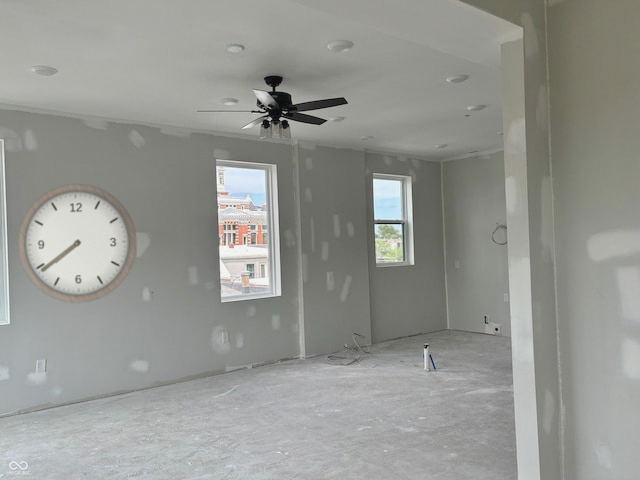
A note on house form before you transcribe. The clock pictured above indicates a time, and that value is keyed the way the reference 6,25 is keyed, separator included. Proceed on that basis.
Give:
7,39
